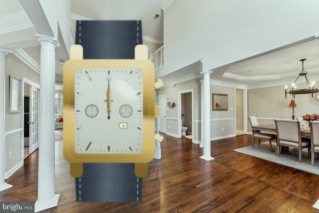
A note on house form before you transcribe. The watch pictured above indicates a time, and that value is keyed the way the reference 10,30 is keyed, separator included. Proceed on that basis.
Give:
12,00
